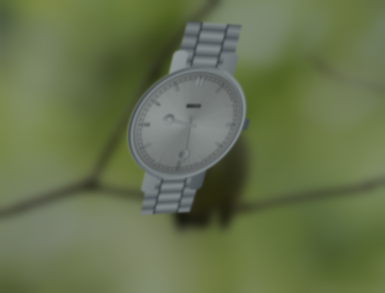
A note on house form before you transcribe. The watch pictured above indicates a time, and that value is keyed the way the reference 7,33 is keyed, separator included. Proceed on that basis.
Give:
9,29
